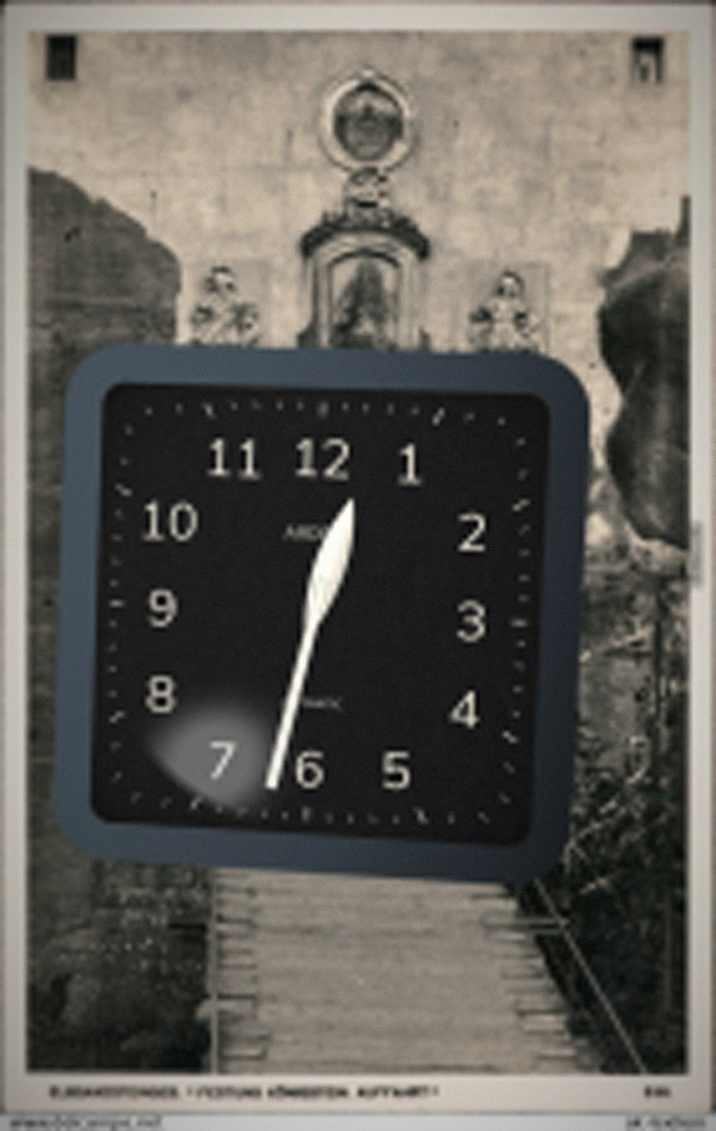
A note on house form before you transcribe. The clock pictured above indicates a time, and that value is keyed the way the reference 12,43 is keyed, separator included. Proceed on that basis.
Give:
12,32
